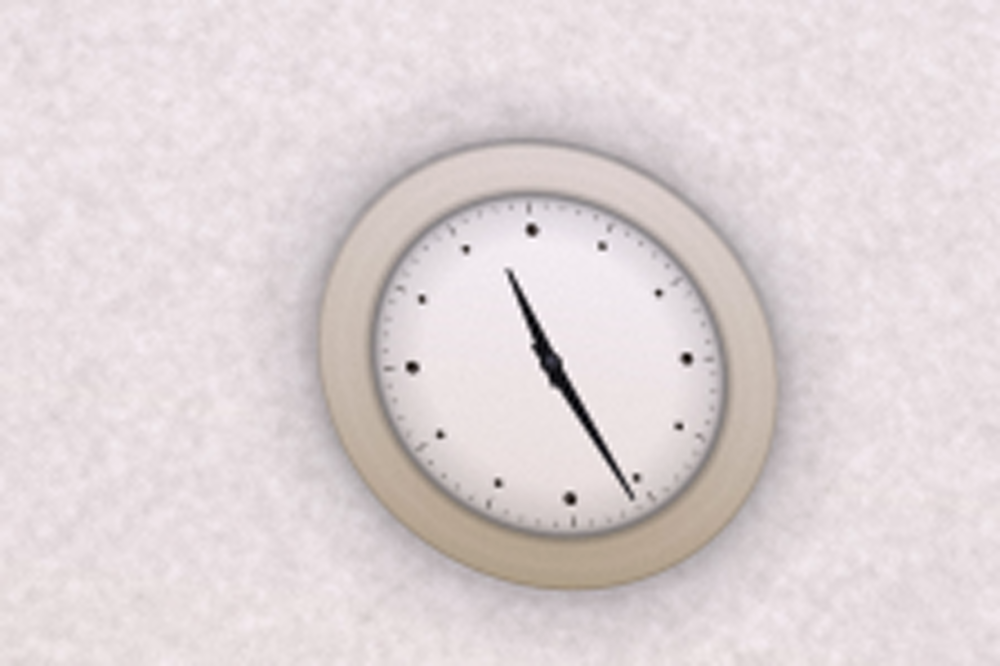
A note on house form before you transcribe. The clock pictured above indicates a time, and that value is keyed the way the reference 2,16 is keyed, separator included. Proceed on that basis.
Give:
11,26
